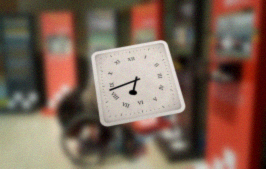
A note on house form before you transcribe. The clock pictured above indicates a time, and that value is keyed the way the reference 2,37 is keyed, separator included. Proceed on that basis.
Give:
6,43
